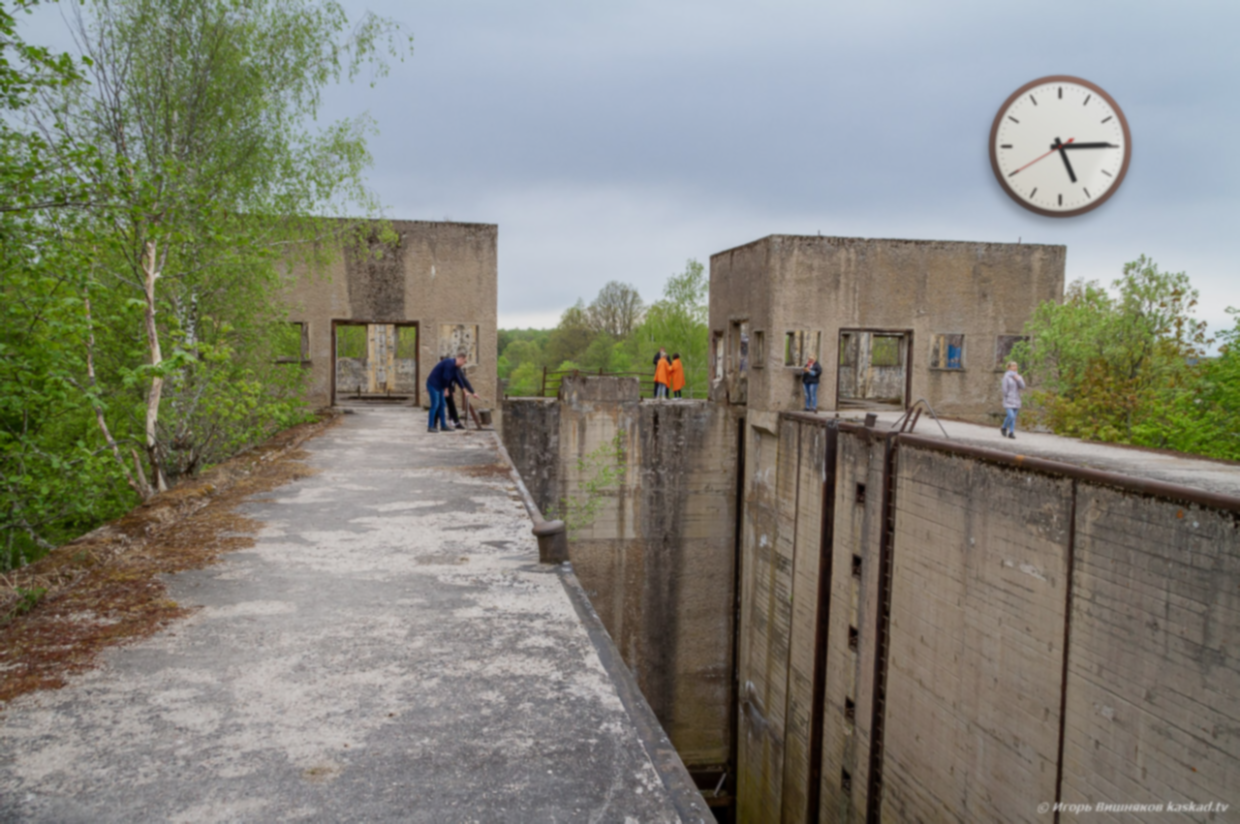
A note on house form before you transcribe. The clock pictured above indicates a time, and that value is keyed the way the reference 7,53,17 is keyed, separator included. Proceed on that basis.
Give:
5,14,40
